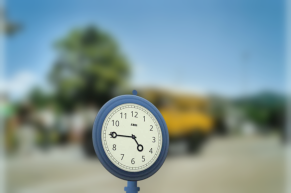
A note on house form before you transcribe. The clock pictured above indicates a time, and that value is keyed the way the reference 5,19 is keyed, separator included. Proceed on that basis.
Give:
4,45
